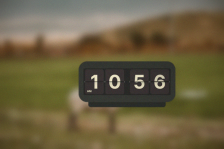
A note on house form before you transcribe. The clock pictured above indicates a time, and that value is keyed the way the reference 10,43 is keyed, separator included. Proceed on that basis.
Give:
10,56
